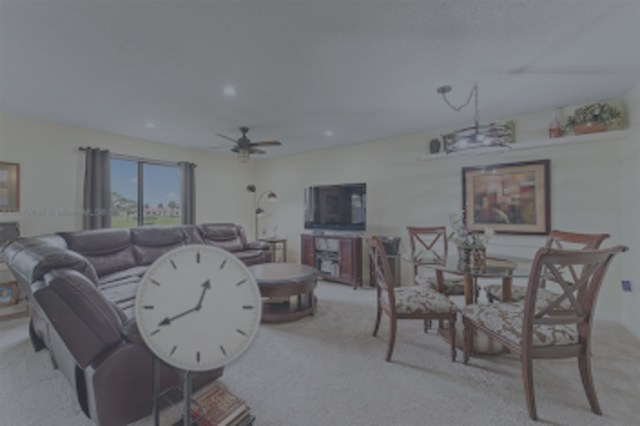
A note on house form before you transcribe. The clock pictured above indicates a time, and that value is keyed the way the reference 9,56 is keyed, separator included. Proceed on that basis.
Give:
12,41
